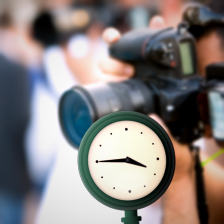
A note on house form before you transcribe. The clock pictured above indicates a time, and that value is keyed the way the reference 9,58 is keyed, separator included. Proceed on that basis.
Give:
3,45
